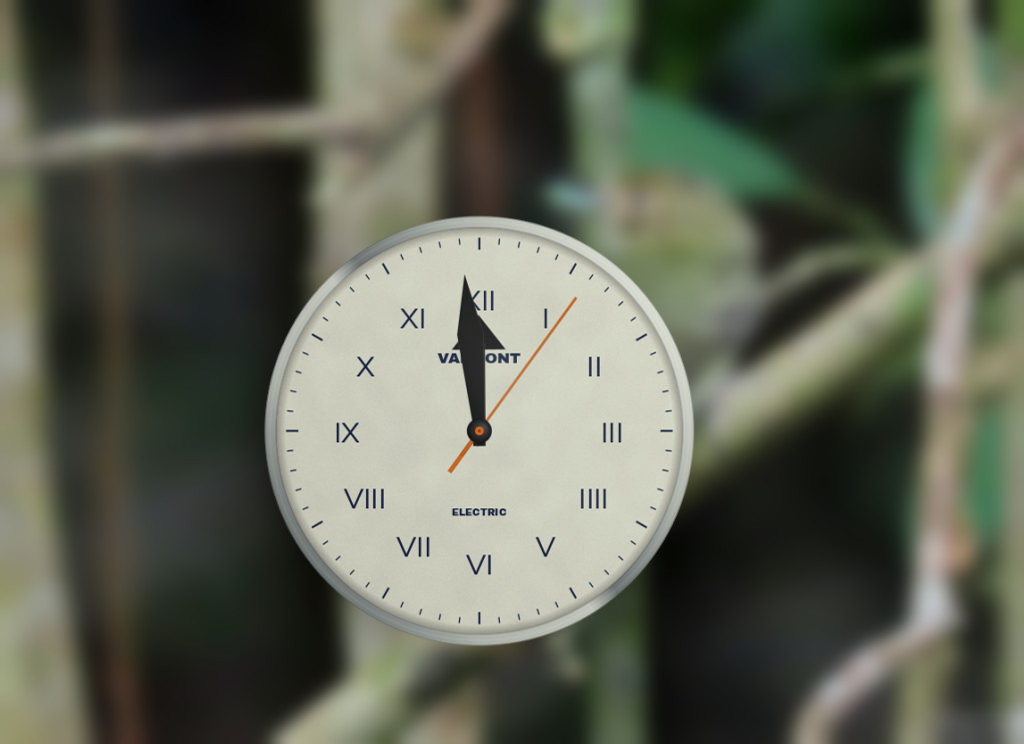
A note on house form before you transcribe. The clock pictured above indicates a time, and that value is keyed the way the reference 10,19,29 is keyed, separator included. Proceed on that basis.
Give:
11,59,06
